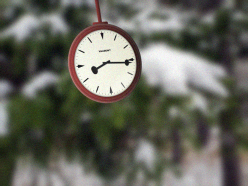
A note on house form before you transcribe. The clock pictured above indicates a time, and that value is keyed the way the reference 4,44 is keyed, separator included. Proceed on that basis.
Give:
8,16
